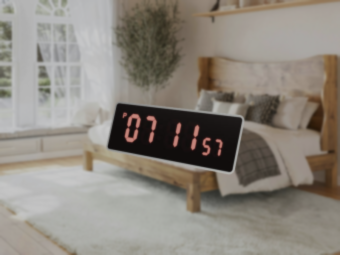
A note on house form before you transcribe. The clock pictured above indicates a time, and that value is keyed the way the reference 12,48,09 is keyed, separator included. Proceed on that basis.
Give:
7,11,57
